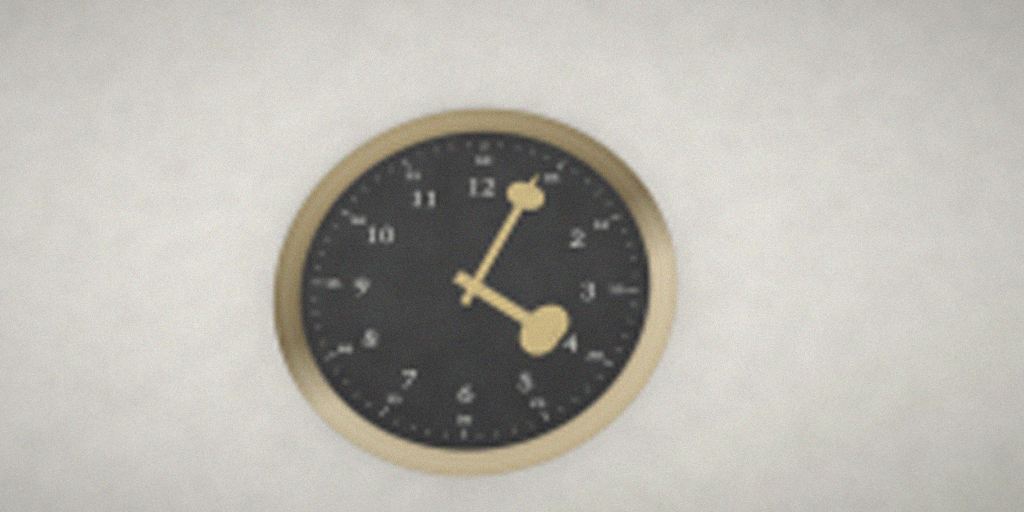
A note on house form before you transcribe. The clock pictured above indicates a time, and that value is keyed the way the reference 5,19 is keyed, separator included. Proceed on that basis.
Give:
4,04
